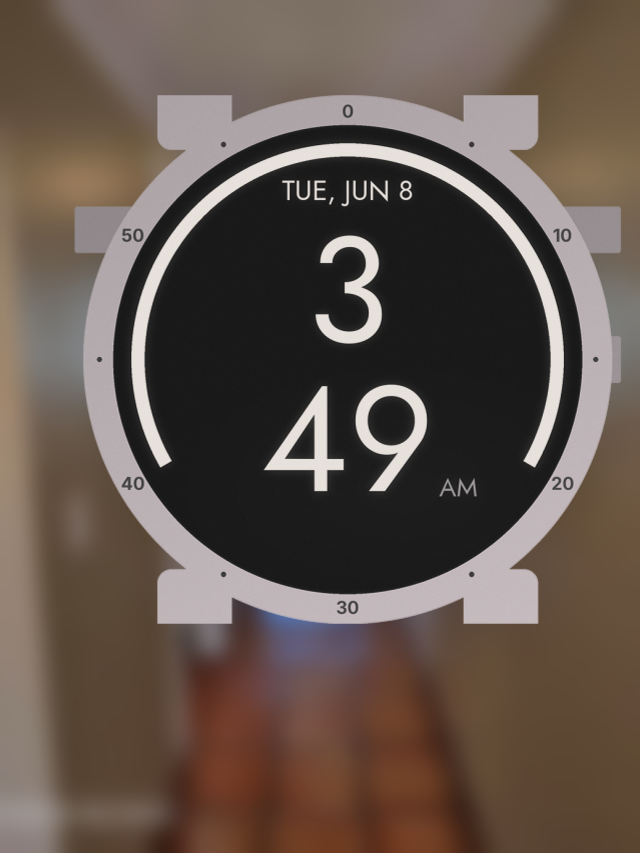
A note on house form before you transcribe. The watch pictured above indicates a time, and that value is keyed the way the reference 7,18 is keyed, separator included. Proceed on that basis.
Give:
3,49
